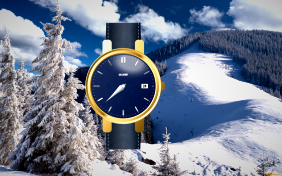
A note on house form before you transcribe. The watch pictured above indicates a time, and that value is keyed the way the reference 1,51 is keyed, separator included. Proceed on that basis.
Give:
7,38
